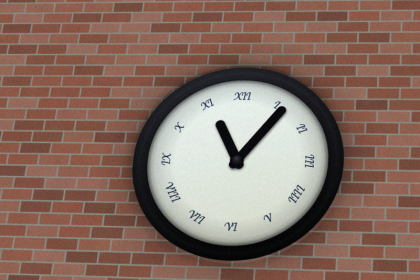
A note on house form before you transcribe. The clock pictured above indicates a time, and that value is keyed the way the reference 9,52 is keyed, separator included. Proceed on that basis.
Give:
11,06
